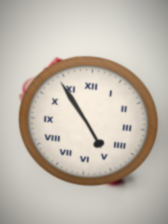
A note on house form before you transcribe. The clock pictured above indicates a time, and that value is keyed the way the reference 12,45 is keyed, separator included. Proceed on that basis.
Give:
4,54
